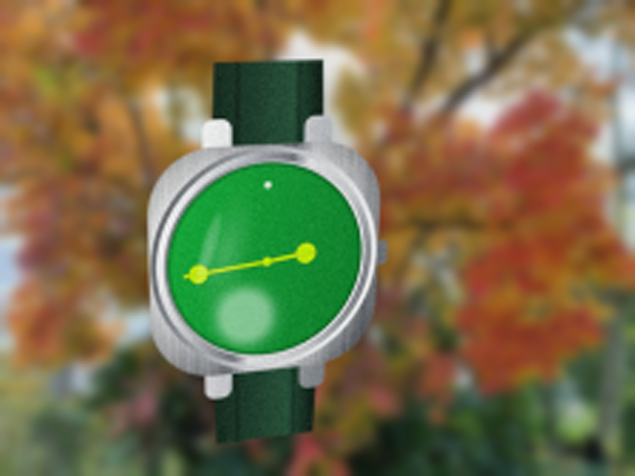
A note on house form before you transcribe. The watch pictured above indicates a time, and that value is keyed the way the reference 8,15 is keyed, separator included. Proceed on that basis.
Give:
2,44
